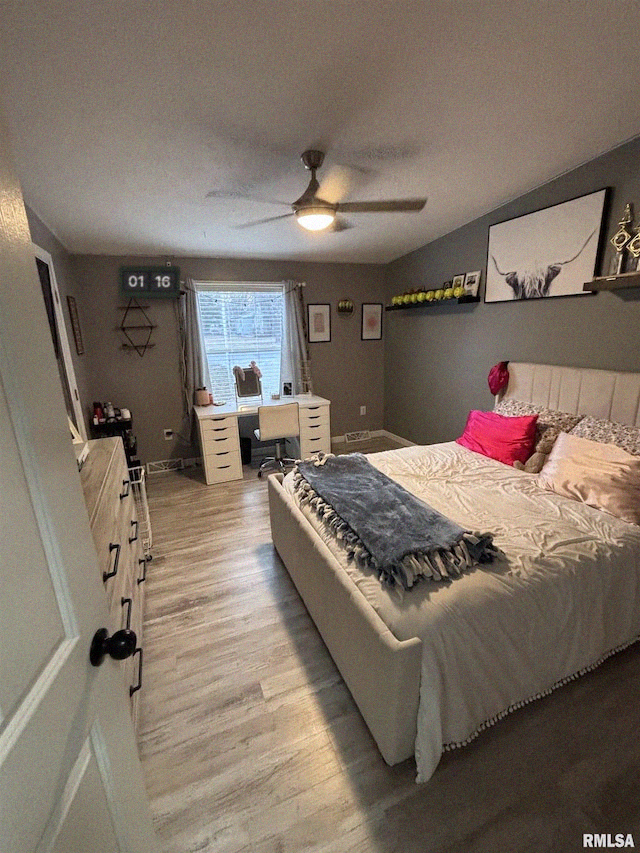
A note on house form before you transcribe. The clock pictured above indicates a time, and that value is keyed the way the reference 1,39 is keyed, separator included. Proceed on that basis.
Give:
1,16
